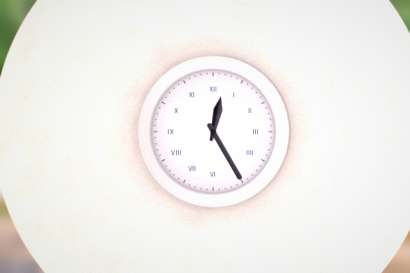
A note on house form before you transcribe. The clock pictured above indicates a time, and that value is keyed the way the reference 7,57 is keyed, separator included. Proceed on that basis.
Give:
12,25
